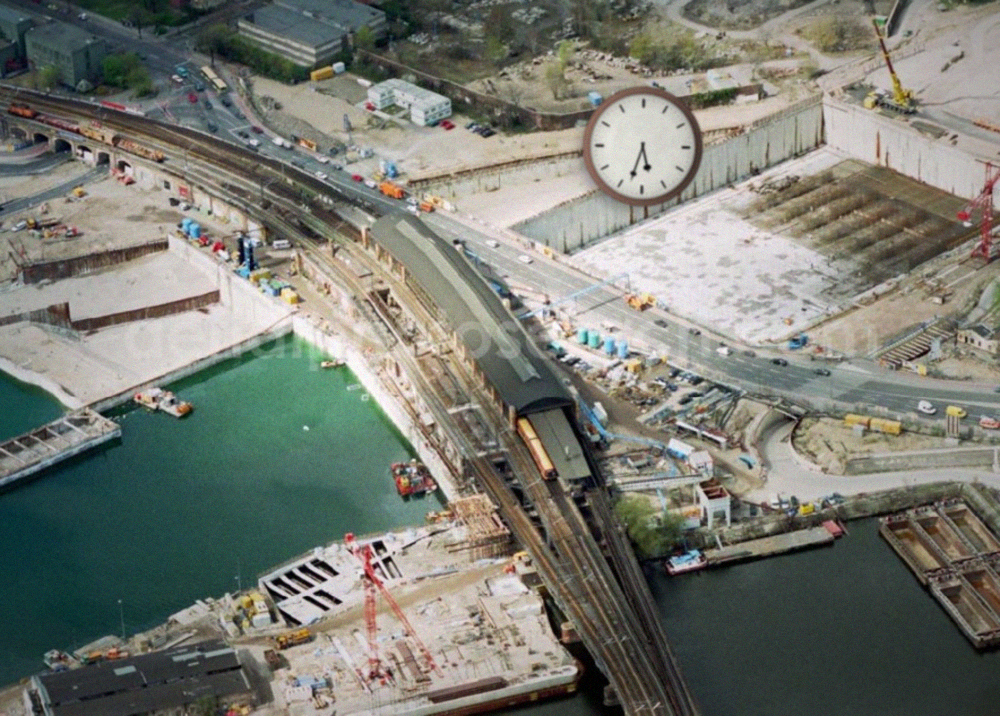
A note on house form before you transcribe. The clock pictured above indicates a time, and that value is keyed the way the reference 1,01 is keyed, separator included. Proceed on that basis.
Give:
5,33
